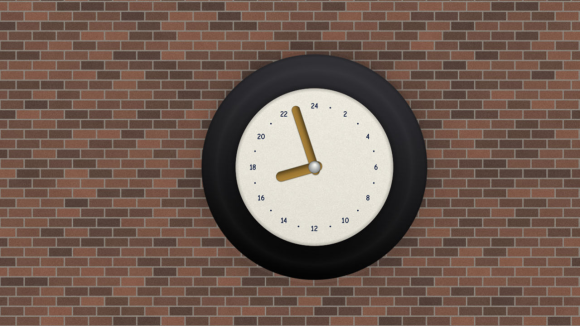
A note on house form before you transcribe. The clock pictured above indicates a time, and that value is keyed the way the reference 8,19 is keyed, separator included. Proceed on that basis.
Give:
16,57
